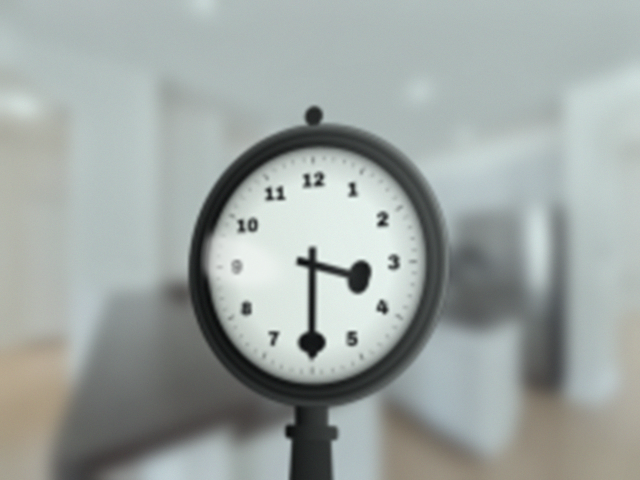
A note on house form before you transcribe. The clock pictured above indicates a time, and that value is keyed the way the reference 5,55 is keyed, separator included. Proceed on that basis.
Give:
3,30
